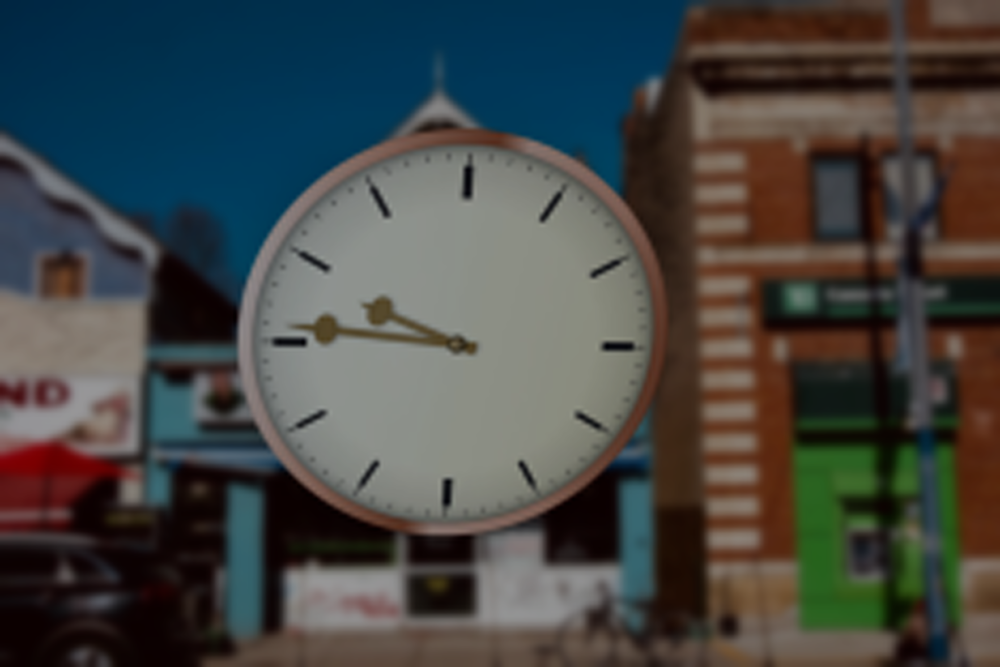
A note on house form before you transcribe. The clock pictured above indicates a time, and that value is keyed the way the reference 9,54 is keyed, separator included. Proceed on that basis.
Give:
9,46
